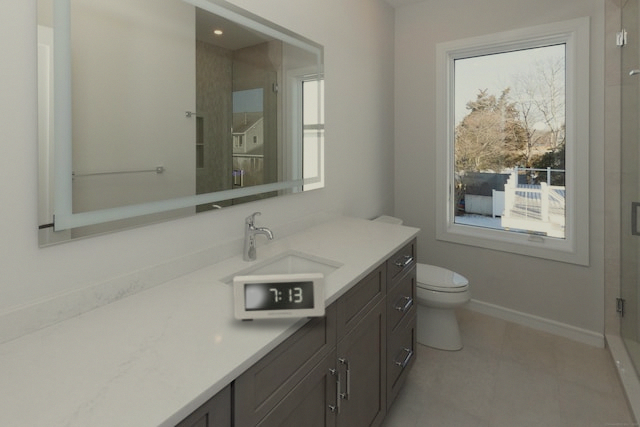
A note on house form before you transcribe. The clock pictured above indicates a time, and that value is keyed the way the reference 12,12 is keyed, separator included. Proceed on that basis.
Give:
7,13
